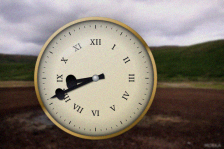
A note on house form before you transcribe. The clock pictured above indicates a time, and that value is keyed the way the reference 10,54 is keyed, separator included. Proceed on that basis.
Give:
8,41
